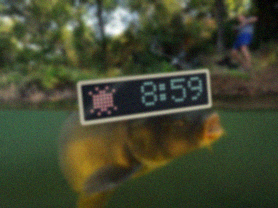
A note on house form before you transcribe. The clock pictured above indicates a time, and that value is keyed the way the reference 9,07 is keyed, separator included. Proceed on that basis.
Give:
8,59
